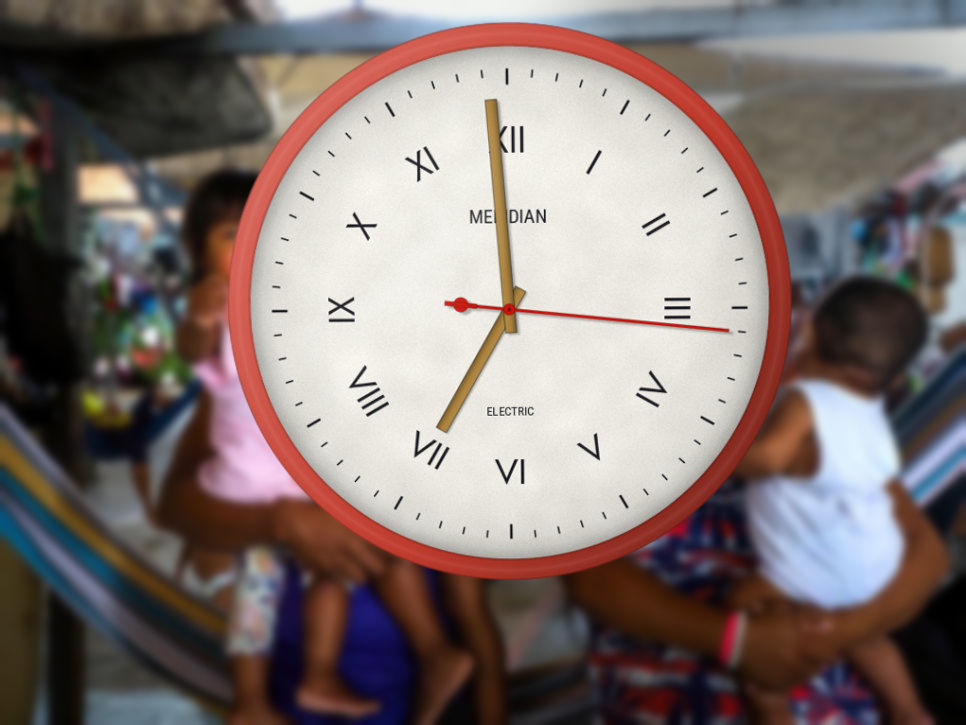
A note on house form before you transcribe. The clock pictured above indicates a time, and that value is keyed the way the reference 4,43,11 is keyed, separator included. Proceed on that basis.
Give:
6,59,16
